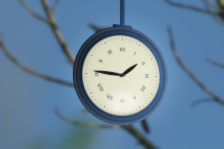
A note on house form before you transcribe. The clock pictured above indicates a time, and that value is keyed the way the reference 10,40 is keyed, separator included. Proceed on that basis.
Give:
1,46
